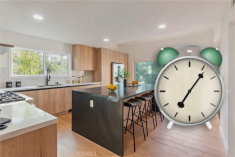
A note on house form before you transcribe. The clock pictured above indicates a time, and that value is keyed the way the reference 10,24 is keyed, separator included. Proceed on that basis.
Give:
7,06
